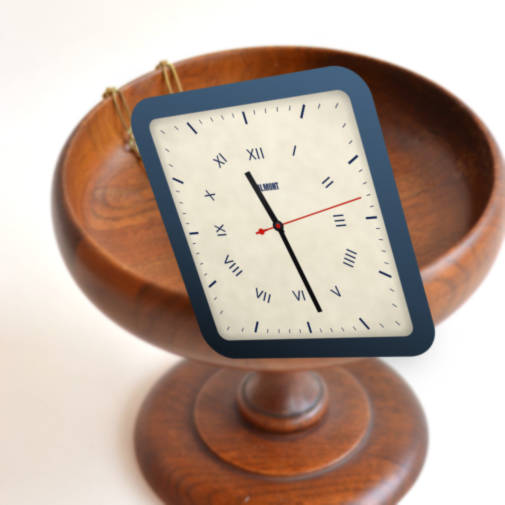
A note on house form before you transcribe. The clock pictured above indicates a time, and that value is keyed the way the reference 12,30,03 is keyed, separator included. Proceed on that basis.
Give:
11,28,13
